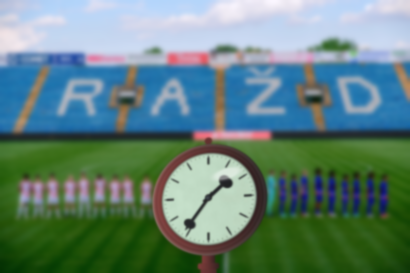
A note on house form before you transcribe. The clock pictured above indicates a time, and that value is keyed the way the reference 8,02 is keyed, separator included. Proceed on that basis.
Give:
1,36
